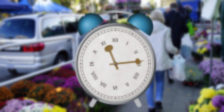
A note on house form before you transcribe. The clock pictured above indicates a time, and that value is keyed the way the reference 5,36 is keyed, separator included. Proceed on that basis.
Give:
11,14
